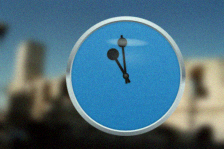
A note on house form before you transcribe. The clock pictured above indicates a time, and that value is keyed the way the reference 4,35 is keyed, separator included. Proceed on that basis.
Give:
10,59
